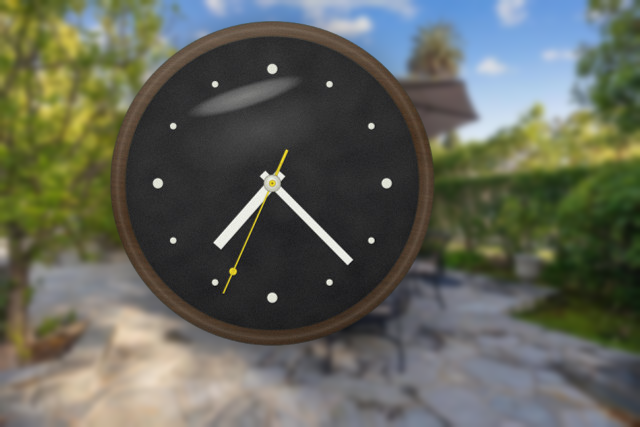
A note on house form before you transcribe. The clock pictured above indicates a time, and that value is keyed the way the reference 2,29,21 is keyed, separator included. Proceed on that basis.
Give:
7,22,34
